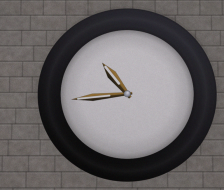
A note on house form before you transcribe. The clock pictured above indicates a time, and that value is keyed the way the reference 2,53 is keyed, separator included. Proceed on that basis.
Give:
10,44
